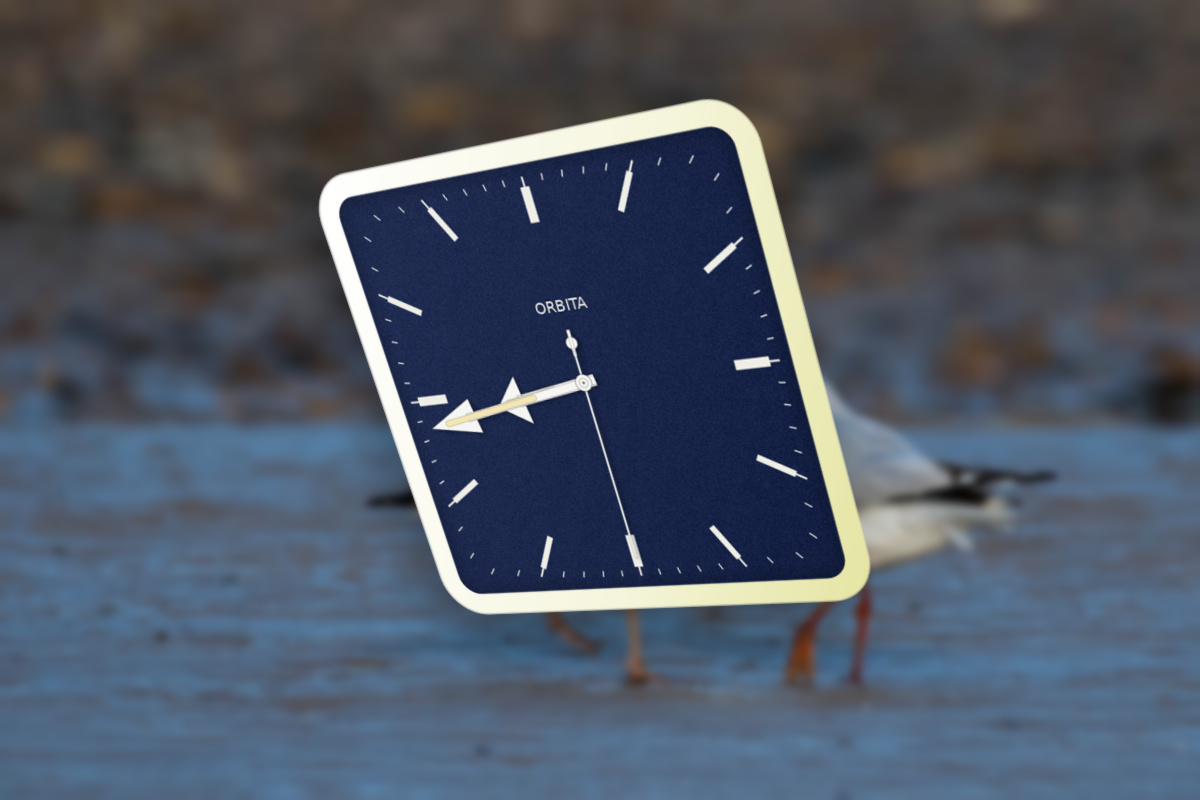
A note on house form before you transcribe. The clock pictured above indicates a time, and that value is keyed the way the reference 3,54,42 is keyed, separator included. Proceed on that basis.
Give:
8,43,30
